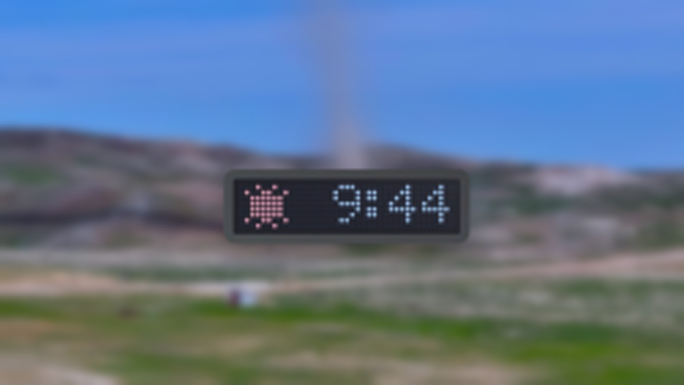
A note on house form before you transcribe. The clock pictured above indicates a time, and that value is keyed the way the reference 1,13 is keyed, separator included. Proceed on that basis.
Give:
9,44
